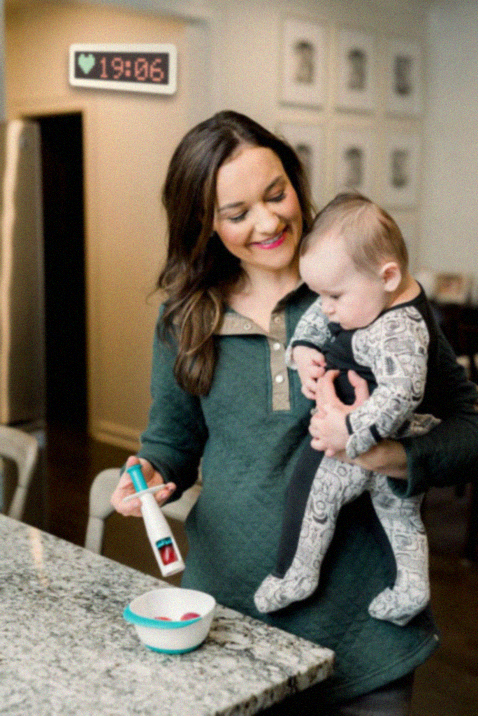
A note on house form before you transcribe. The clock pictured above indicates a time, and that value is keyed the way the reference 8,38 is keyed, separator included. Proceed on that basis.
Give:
19,06
